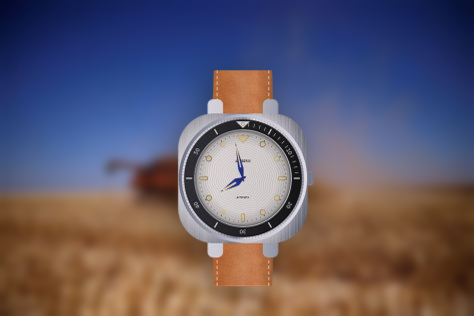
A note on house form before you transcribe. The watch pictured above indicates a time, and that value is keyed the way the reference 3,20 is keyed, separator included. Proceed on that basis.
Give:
7,58
